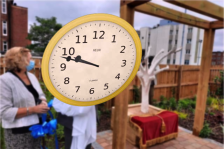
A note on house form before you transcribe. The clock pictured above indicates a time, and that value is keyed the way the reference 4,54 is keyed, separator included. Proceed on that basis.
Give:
9,48
